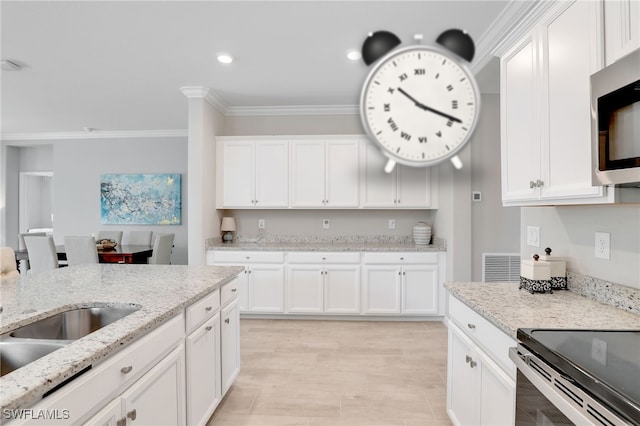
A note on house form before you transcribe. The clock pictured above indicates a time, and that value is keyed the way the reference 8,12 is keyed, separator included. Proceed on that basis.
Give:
10,19
